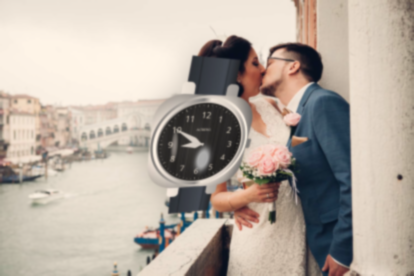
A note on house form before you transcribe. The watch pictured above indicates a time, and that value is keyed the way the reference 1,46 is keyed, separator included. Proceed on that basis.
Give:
8,50
